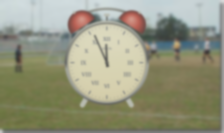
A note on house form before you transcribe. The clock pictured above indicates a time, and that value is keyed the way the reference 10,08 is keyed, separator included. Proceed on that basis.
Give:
11,56
